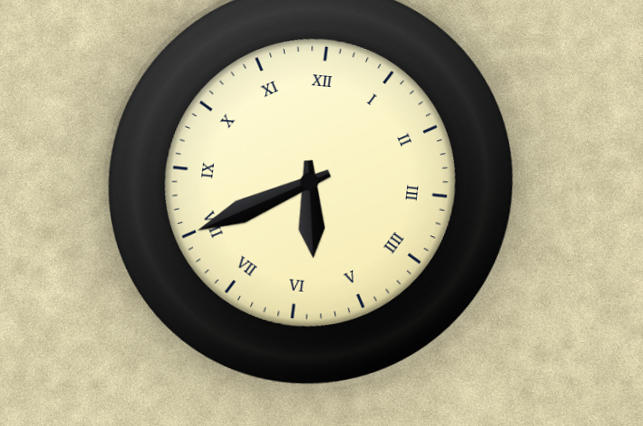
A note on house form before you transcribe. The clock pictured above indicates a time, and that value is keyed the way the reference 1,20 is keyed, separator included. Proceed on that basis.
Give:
5,40
